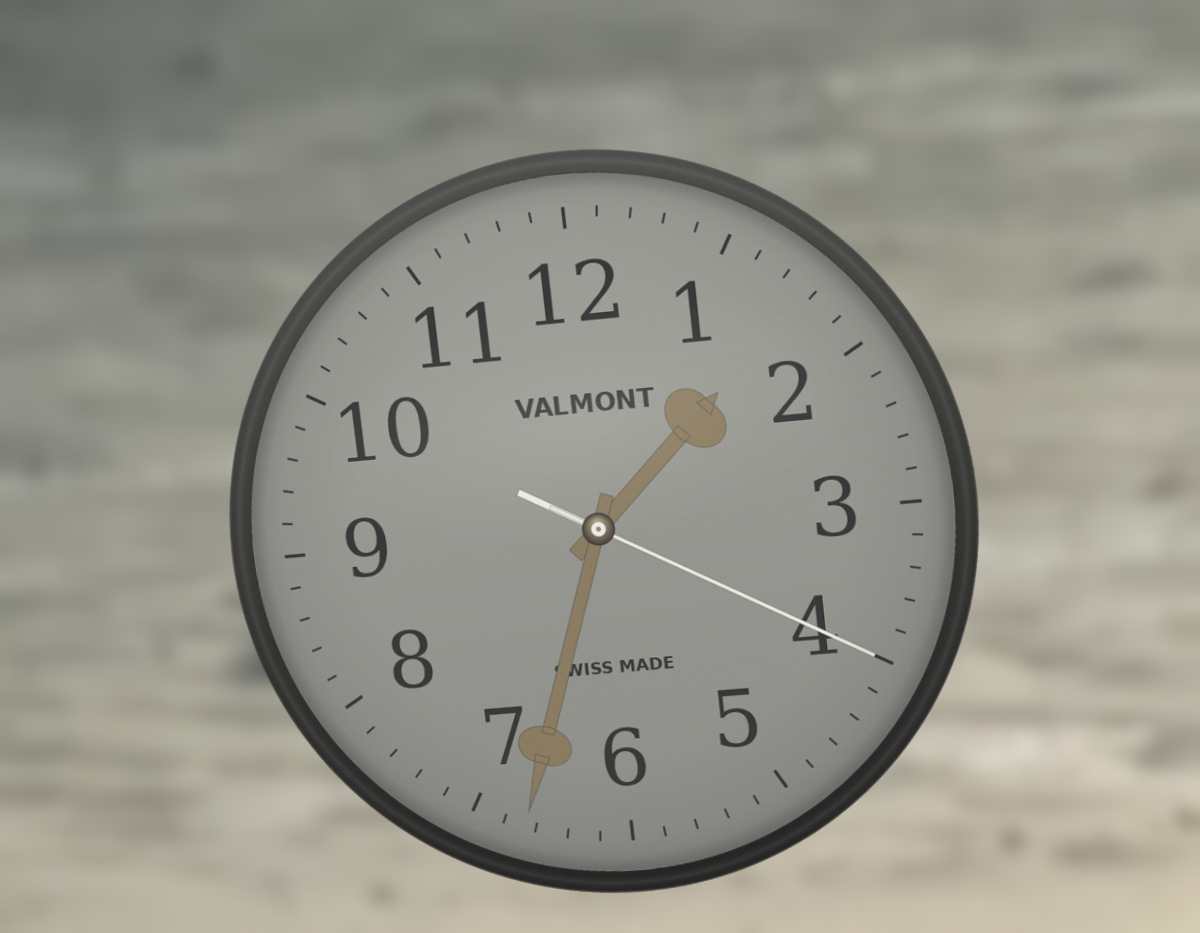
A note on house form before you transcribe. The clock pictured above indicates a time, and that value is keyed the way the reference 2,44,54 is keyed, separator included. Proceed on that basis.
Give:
1,33,20
